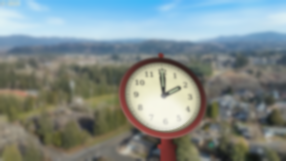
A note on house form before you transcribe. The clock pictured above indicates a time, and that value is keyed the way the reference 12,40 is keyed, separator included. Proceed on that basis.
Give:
2,00
